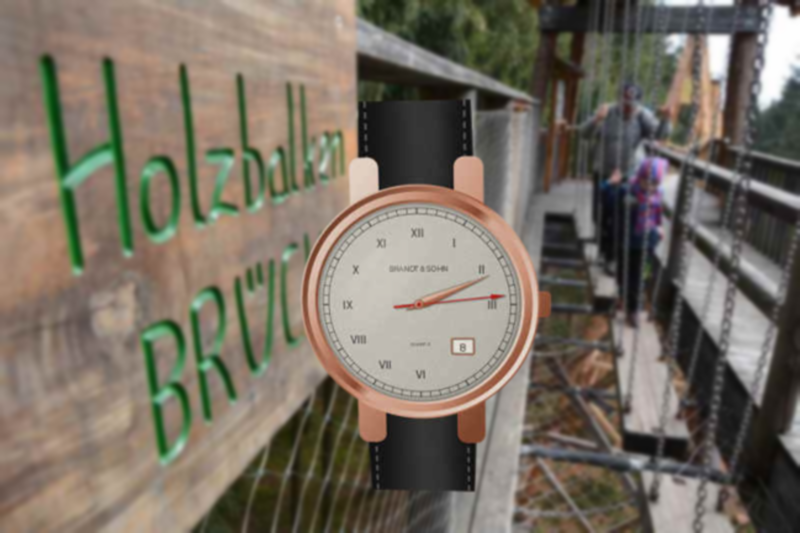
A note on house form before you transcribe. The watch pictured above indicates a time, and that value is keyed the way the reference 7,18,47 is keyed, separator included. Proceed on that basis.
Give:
2,11,14
